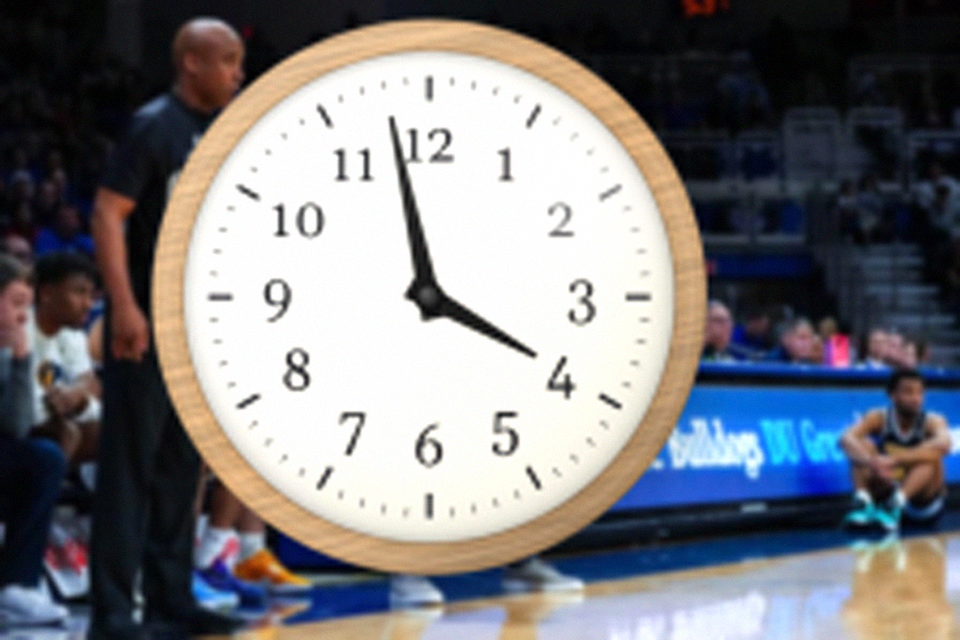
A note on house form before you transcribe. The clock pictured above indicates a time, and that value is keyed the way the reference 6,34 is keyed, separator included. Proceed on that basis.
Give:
3,58
